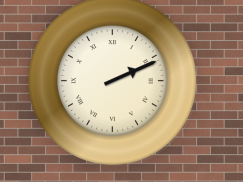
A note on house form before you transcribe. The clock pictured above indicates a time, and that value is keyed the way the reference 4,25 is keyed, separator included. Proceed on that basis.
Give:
2,11
